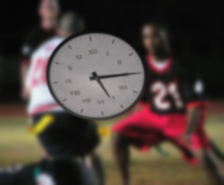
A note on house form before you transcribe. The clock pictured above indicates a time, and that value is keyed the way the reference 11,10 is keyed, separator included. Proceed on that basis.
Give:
5,15
